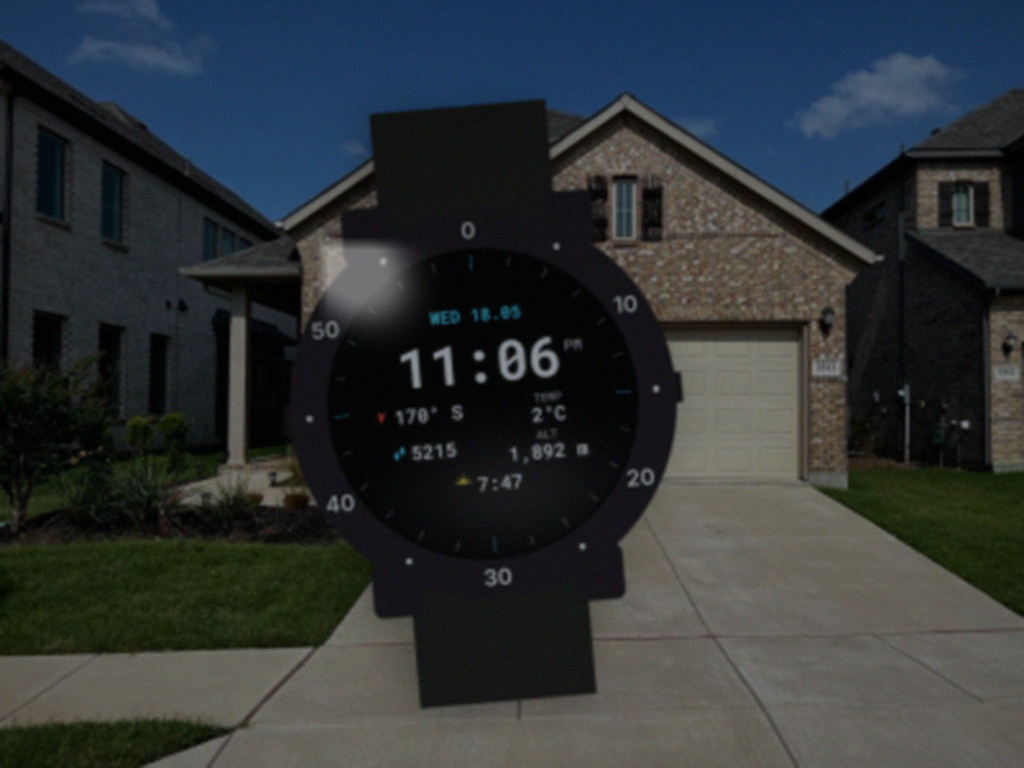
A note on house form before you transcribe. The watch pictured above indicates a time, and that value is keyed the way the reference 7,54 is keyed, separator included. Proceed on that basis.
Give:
11,06
